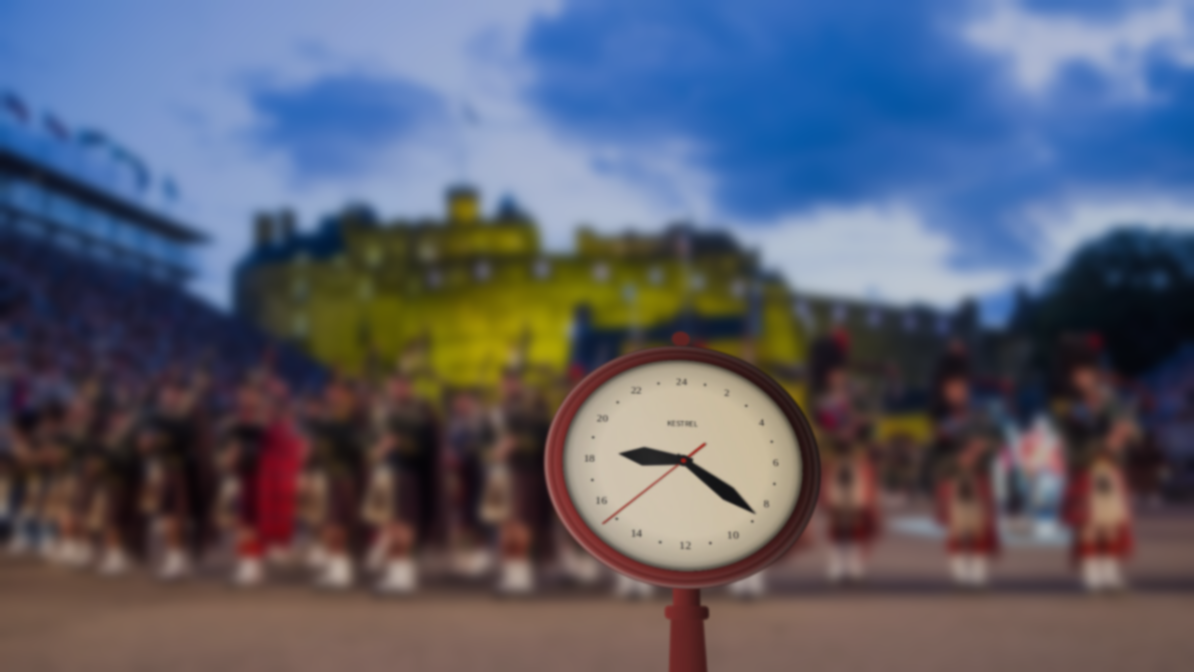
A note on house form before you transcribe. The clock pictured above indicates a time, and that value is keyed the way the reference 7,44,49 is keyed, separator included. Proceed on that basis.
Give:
18,21,38
